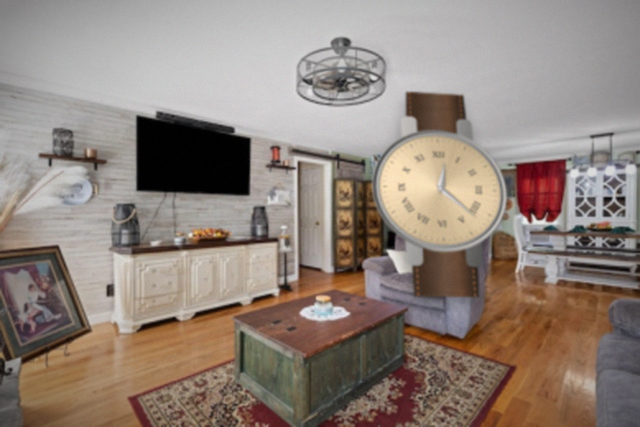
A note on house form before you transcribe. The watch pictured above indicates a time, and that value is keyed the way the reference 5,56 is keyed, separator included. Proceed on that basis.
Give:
12,22
